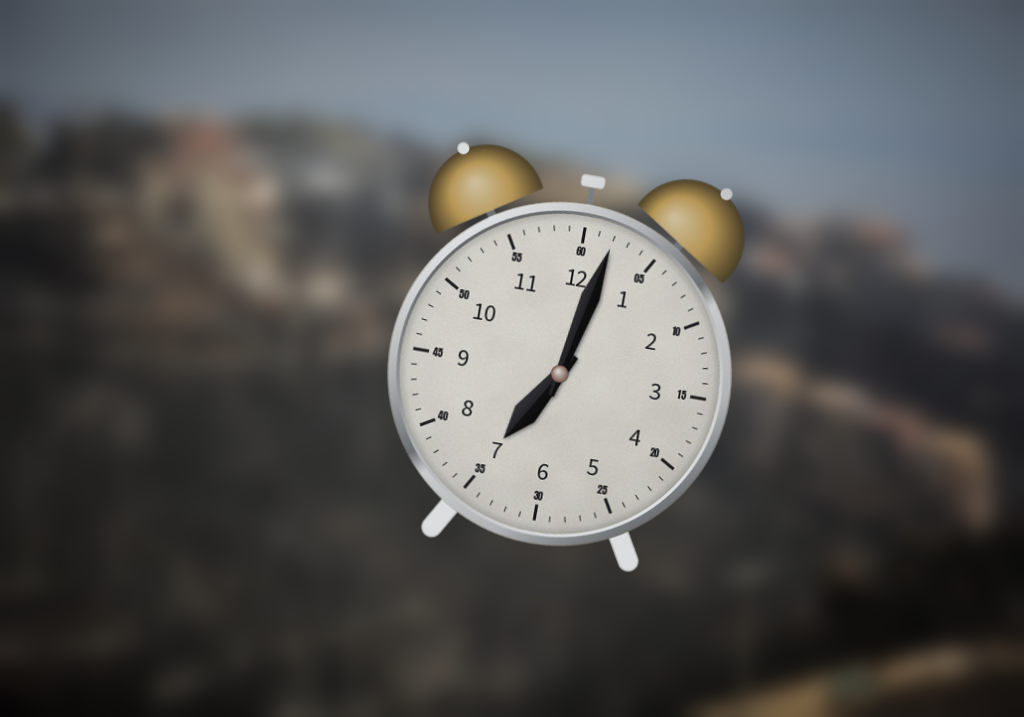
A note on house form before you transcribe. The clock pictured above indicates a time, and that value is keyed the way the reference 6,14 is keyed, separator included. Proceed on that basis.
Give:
7,02
